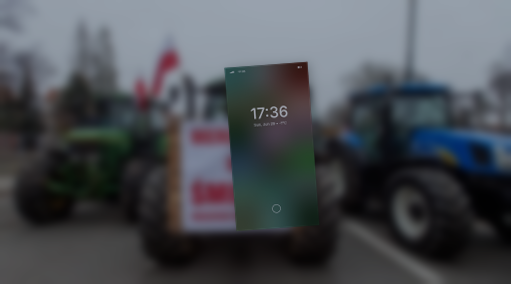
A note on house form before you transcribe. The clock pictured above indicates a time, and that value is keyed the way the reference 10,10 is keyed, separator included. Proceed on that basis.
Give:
17,36
